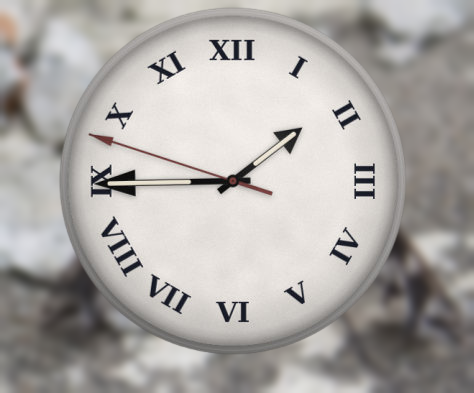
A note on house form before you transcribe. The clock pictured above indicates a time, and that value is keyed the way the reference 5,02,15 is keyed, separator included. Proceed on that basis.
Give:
1,44,48
